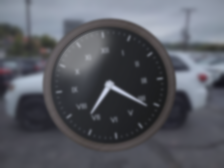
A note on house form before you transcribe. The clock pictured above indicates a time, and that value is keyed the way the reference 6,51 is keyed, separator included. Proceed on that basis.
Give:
7,21
